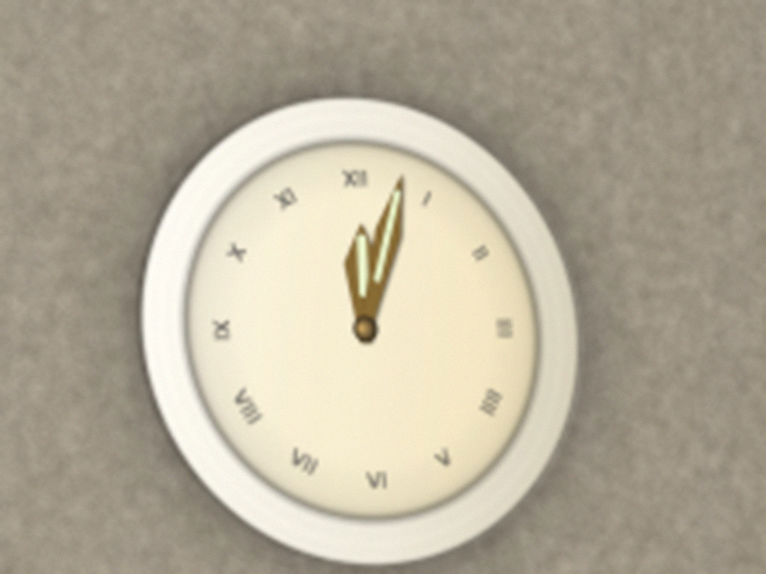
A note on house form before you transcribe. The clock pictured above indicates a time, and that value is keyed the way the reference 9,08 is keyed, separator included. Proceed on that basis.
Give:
12,03
